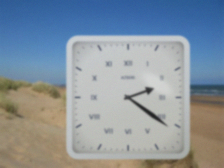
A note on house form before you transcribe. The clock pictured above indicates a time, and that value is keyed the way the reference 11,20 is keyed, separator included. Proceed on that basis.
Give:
2,21
